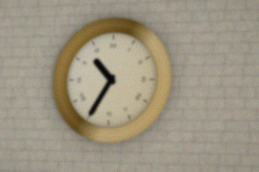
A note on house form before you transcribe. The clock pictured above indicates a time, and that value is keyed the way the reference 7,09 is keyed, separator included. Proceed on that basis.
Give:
10,35
